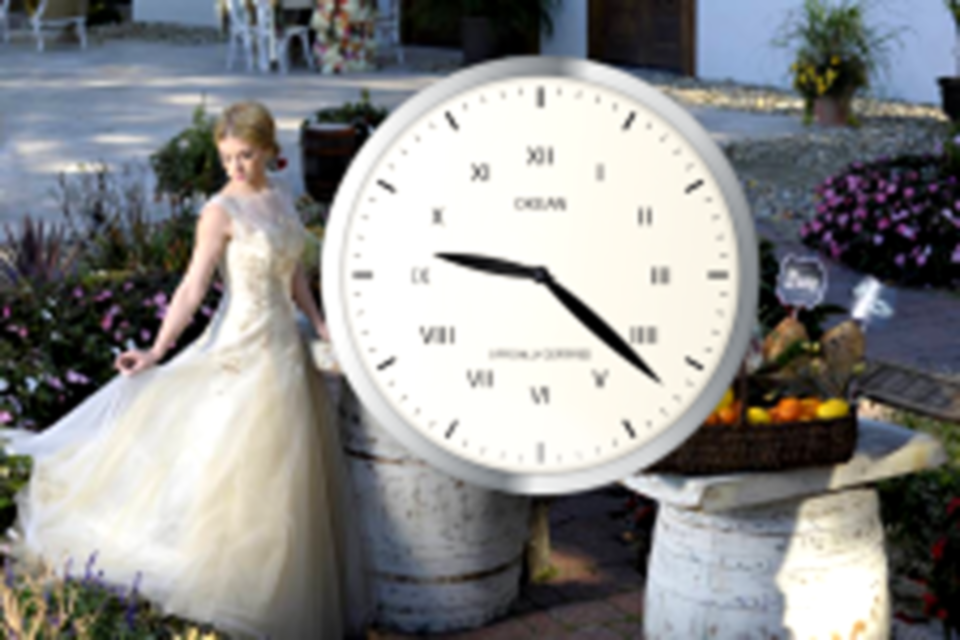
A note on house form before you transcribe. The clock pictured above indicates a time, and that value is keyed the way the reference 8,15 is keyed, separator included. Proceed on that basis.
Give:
9,22
